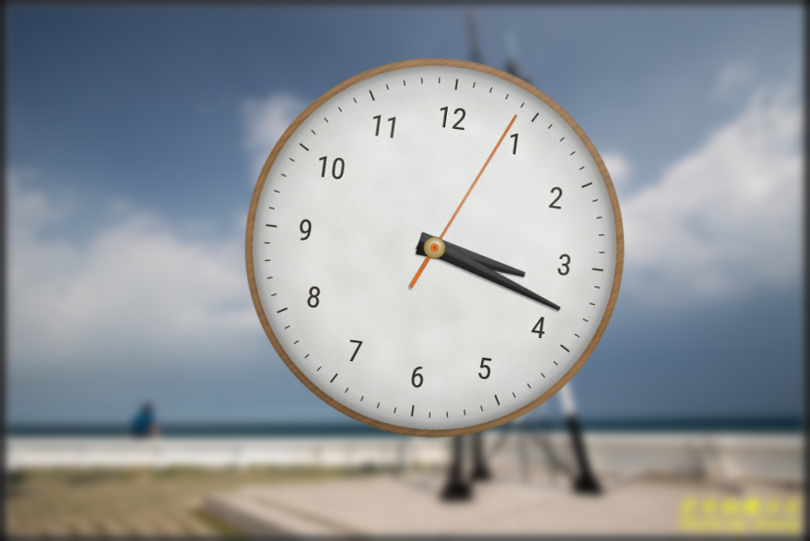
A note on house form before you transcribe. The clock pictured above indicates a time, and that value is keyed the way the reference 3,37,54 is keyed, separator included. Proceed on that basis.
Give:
3,18,04
